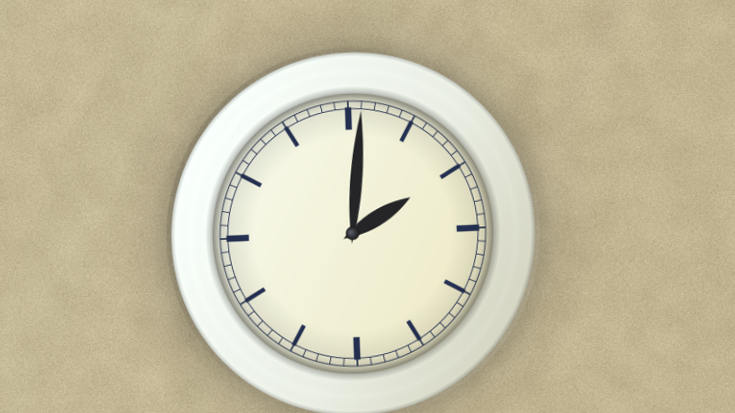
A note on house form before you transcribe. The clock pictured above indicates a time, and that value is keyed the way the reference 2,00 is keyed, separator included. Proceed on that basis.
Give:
2,01
